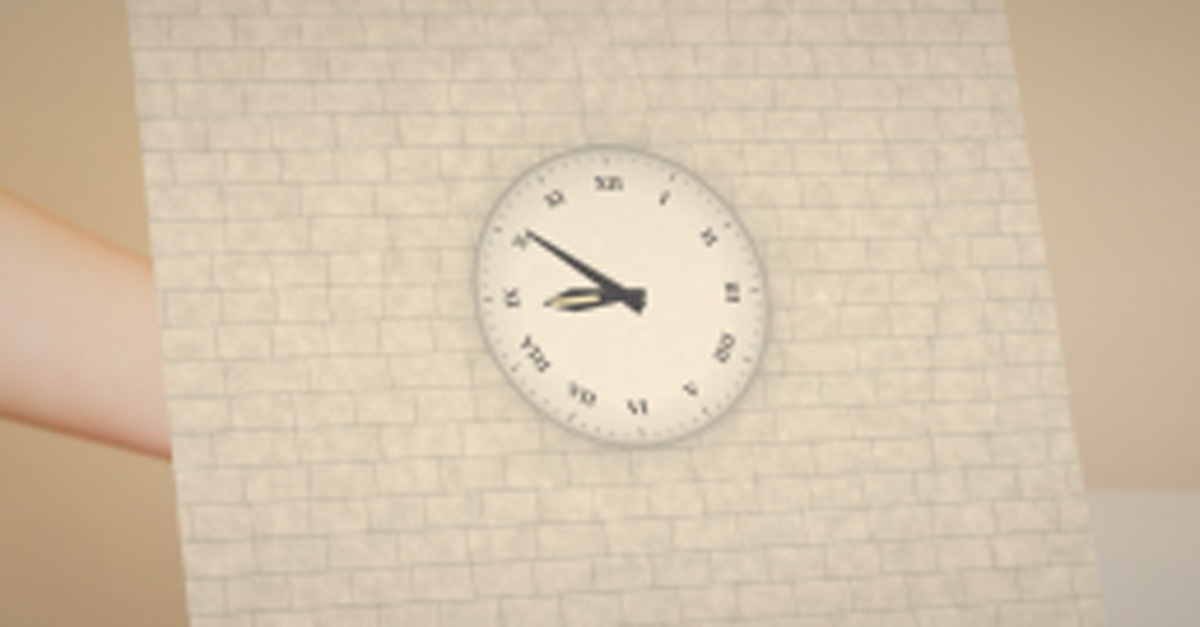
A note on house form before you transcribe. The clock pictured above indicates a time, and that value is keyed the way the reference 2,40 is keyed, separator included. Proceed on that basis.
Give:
8,51
